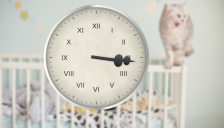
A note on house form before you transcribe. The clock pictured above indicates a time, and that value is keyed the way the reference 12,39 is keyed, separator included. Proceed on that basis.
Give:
3,16
